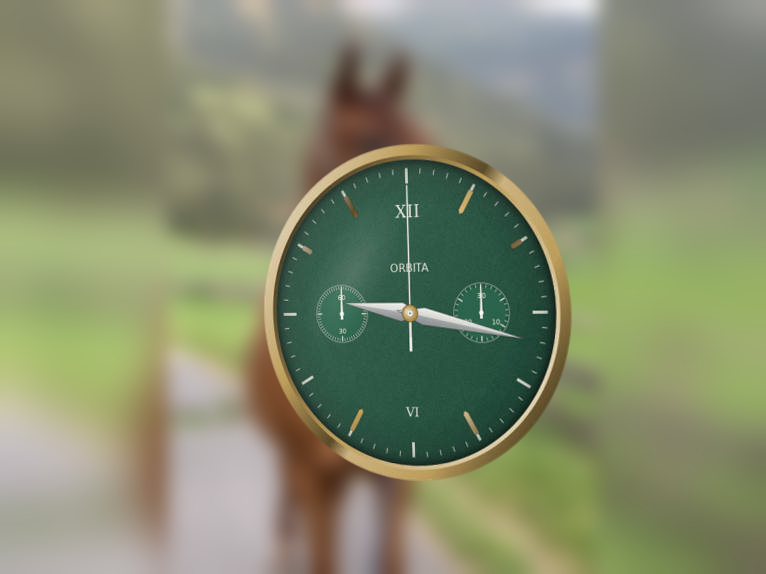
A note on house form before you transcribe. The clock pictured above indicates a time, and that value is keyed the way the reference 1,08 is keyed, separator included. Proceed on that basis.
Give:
9,17
